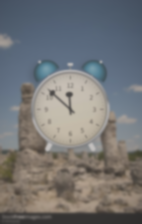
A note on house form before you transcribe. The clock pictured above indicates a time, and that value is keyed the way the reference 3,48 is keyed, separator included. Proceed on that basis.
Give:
11,52
